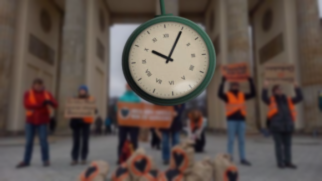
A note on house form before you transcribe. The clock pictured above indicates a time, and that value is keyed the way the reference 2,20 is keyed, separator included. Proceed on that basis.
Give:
10,05
